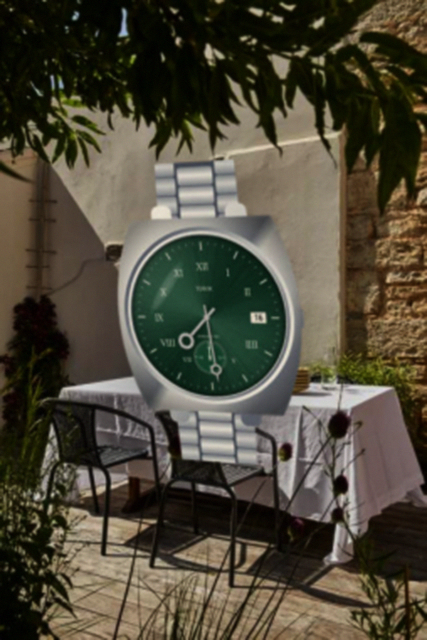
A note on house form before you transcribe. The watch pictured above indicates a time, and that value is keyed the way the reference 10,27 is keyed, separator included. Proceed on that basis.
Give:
7,29
